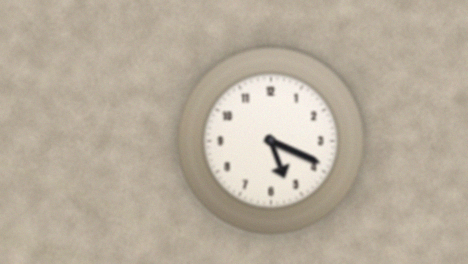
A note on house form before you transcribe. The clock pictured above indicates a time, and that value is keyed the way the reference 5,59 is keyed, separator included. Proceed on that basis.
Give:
5,19
